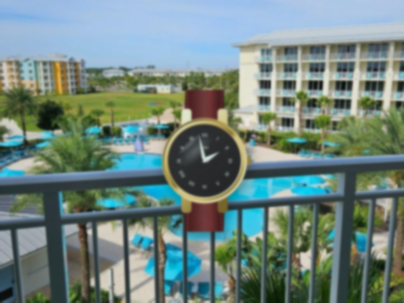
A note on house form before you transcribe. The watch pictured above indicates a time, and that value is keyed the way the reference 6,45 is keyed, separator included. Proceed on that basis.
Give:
1,58
